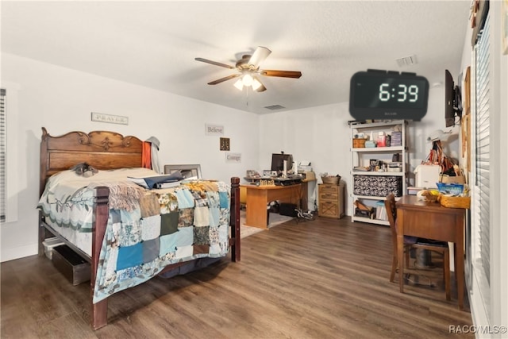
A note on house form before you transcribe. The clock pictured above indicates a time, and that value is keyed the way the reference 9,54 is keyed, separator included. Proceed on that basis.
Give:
6,39
